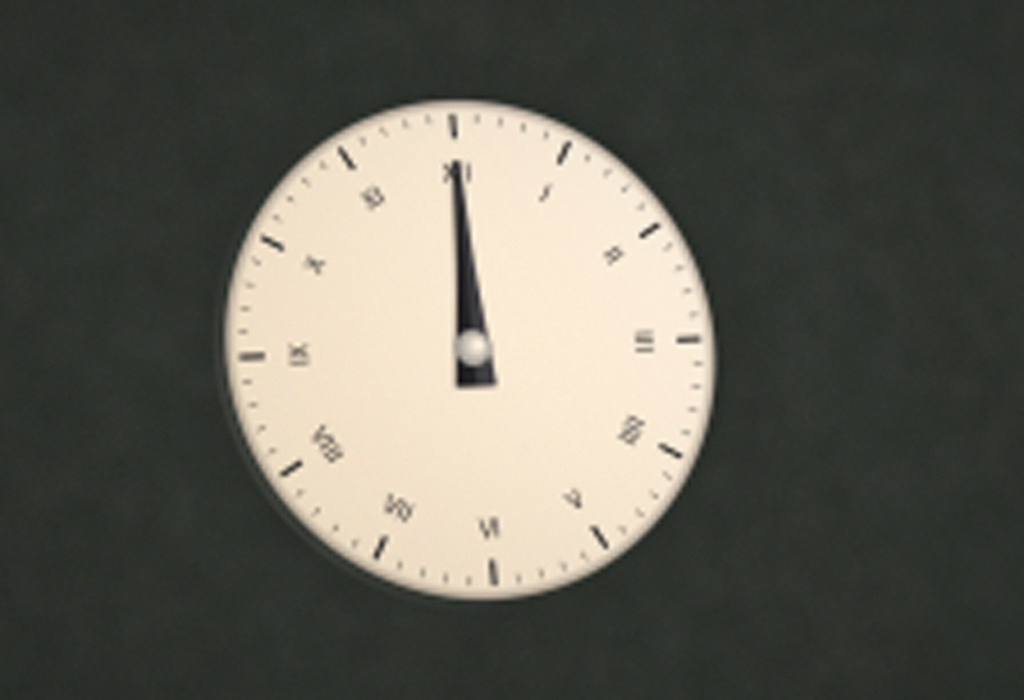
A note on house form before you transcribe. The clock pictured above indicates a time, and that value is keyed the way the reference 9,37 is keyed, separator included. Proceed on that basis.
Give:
12,00
